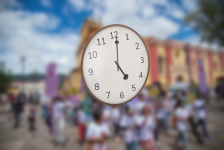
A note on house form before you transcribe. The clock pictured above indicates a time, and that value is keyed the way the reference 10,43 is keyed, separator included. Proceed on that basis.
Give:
5,01
